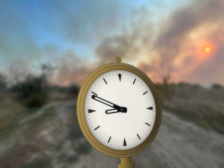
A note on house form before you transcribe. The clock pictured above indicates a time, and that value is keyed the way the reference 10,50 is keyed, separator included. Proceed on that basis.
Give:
8,49
